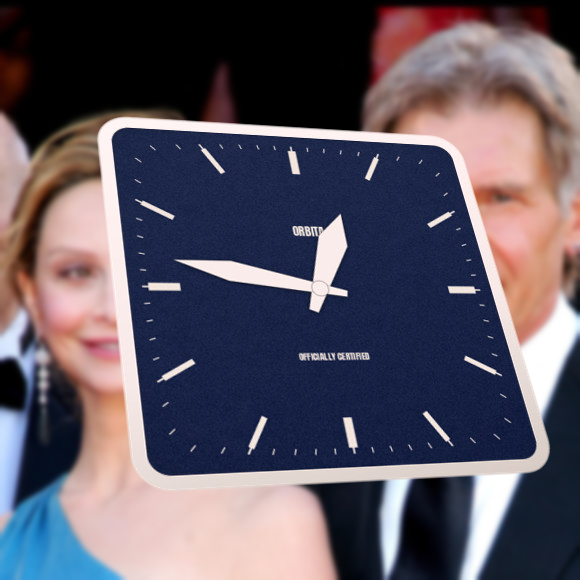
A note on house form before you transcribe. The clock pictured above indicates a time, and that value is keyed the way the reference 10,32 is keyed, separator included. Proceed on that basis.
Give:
12,47
